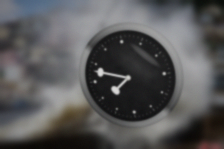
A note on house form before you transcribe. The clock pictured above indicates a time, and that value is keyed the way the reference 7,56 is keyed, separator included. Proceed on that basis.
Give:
7,48
